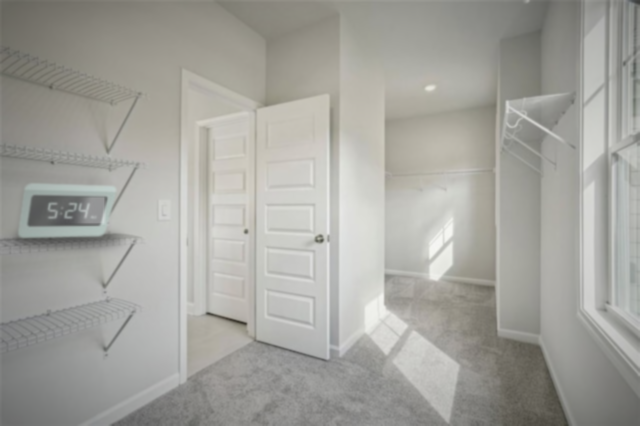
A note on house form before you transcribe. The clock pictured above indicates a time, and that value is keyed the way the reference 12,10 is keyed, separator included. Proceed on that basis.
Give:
5,24
